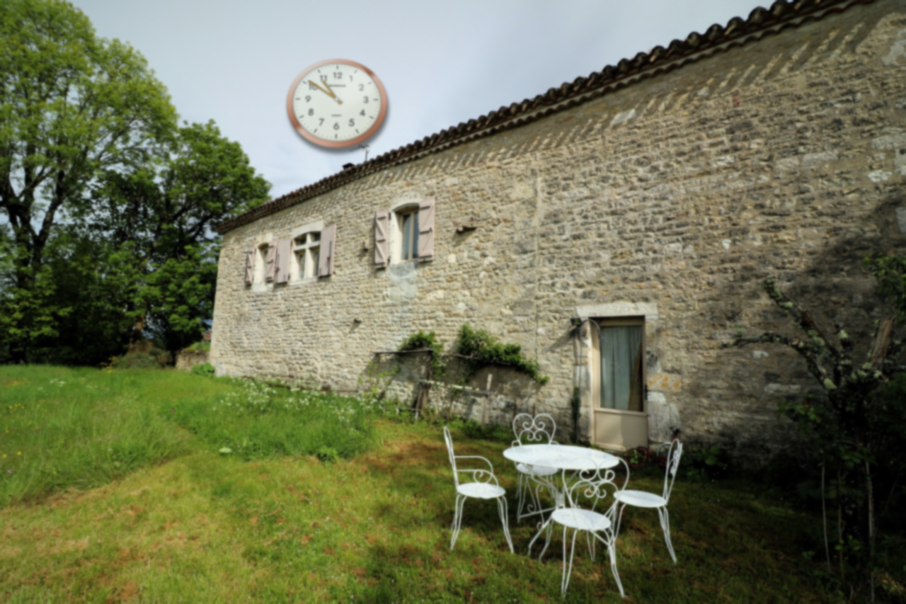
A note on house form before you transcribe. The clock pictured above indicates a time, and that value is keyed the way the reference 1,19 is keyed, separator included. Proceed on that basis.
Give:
10,51
